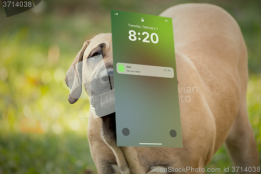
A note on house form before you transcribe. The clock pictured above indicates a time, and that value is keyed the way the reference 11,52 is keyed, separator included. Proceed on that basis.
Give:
8,20
